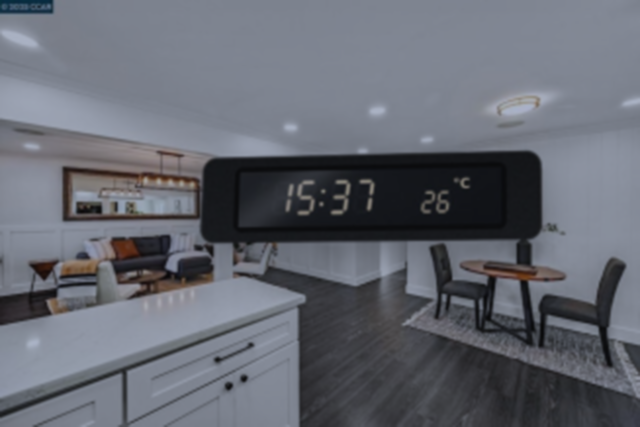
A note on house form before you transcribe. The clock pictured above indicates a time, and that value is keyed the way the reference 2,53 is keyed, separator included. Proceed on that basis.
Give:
15,37
